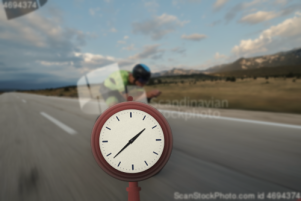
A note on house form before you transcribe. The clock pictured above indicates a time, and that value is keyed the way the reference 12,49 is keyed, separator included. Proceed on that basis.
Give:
1,38
